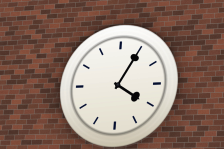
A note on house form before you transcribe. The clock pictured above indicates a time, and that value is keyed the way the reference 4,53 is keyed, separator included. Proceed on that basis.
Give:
4,05
